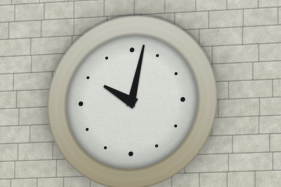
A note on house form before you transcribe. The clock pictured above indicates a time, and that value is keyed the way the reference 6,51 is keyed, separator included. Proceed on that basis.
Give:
10,02
